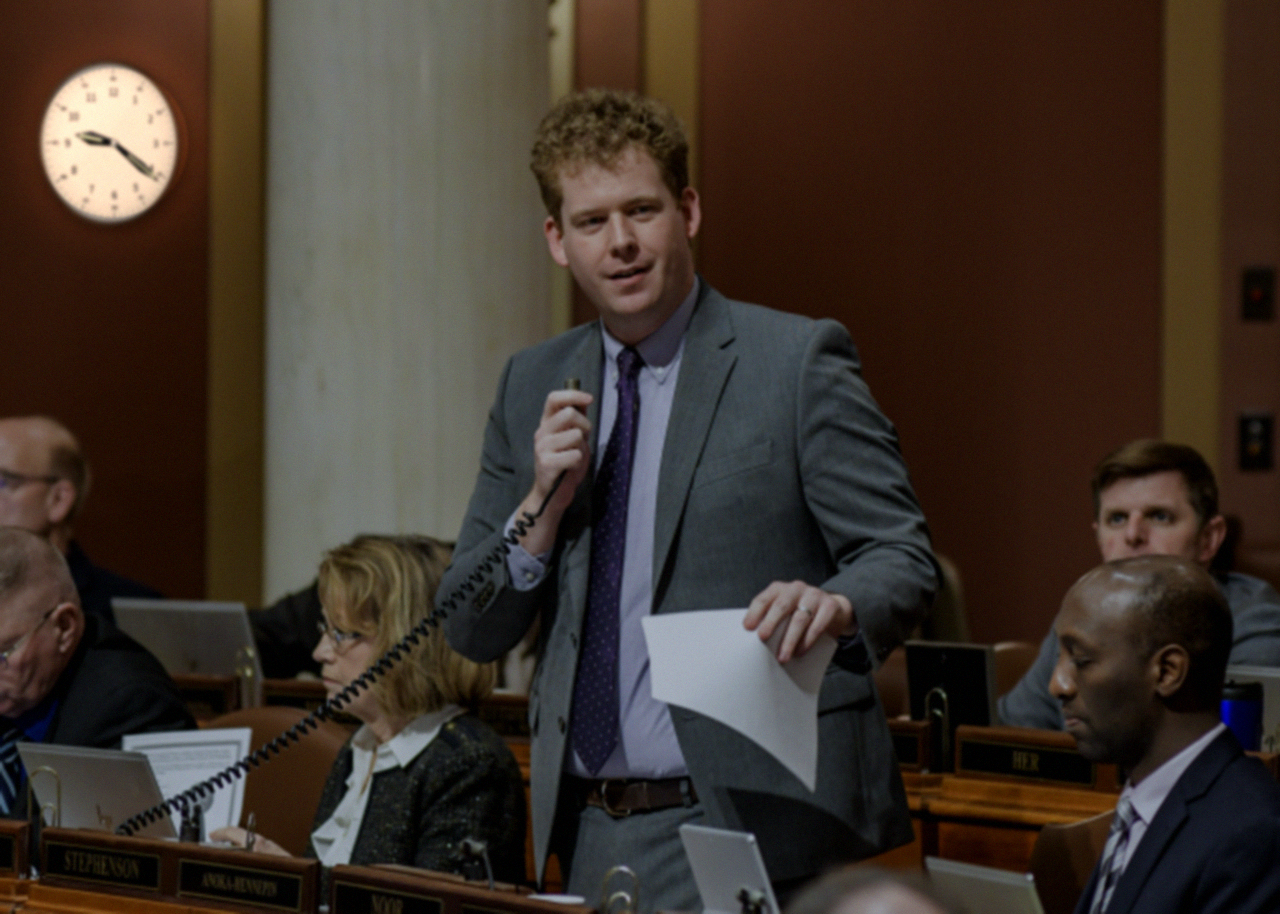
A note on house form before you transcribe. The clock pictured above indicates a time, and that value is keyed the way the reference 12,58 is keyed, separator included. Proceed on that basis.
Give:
9,21
